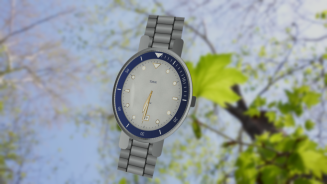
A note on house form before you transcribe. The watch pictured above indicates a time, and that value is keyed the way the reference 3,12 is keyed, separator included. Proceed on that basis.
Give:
6,31
